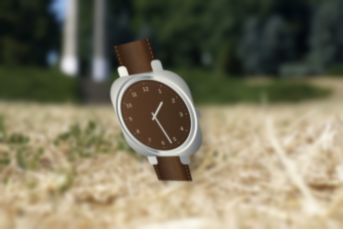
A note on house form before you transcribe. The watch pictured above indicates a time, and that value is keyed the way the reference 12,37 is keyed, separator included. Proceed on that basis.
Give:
1,27
